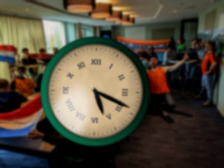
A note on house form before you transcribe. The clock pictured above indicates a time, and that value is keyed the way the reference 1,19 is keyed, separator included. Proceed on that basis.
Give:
5,19
